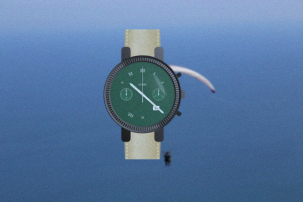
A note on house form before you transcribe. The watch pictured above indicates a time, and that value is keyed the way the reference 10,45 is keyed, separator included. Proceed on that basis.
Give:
10,22
